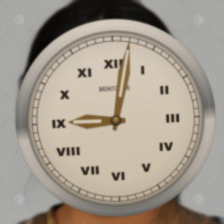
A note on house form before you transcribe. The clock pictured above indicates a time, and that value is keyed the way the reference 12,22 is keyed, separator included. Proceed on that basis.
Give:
9,02
